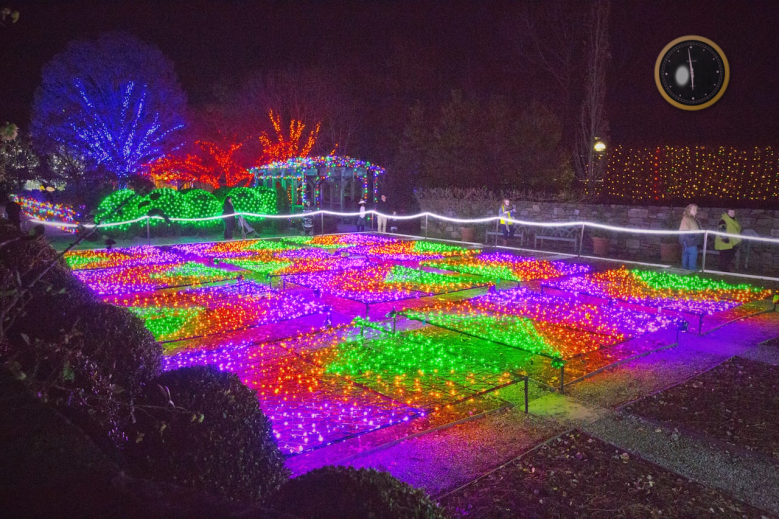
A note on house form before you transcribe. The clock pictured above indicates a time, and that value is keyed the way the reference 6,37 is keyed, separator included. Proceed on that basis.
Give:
5,59
